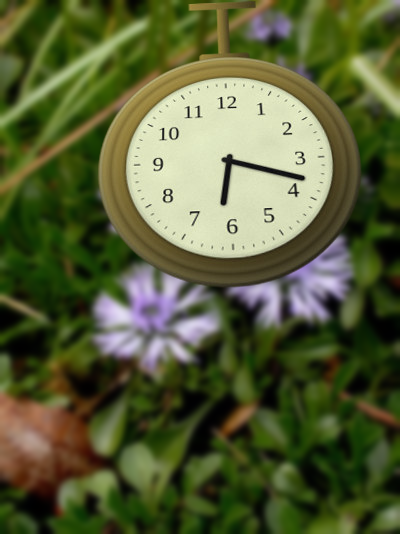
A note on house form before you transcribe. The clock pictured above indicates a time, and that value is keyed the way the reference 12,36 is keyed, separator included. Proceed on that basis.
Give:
6,18
